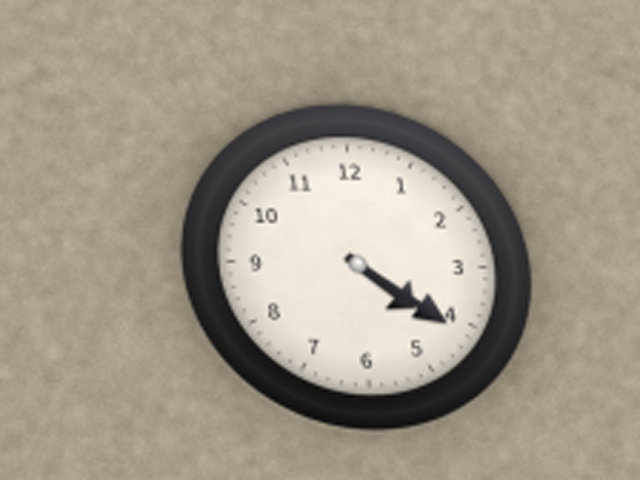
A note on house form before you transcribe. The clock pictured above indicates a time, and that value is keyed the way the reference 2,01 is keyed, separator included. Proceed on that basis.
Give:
4,21
